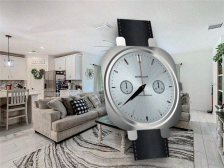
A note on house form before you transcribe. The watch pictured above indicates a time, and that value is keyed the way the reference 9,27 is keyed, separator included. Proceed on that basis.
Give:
7,39
